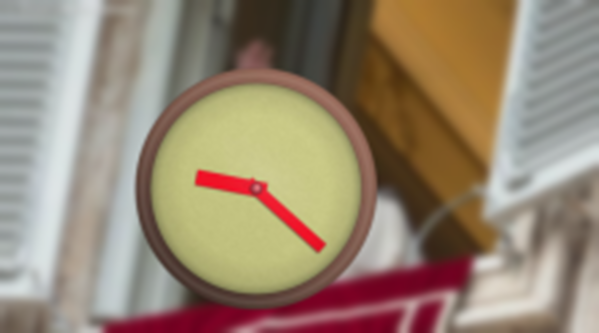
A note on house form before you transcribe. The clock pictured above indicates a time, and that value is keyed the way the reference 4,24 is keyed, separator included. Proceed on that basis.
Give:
9,22
